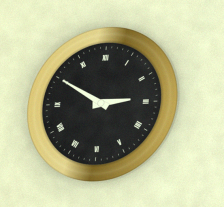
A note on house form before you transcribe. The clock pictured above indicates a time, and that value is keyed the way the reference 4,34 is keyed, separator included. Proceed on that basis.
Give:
2,50
